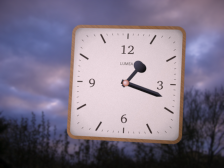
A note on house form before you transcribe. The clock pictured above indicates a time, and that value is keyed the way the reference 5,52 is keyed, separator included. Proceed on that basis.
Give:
1,18
